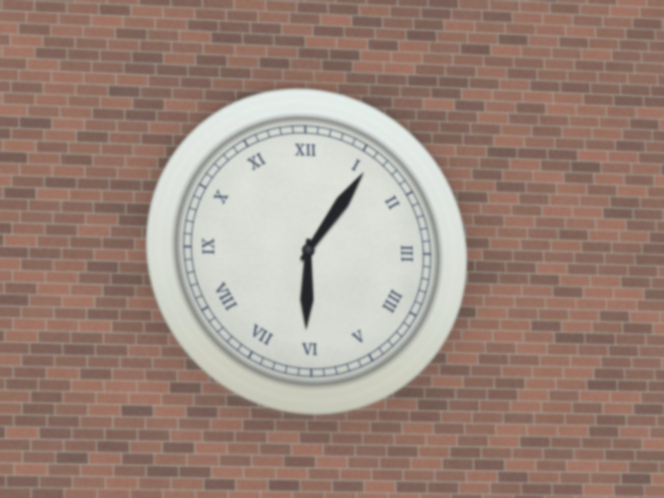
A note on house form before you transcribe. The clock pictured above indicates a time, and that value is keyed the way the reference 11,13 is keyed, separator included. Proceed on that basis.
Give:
6,06
